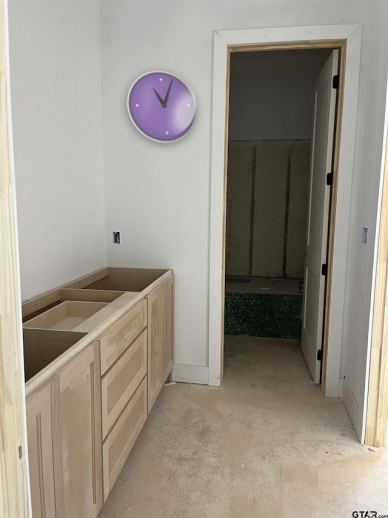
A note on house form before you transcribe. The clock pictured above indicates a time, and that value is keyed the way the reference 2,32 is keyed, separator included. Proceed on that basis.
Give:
11,04
